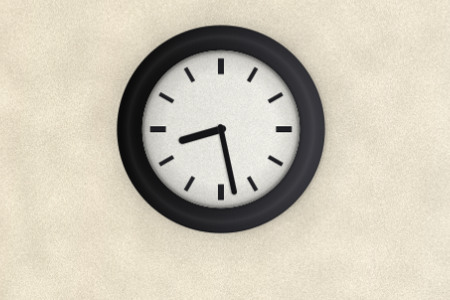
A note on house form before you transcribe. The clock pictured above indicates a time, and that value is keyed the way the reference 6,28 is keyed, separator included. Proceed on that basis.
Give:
8,28
